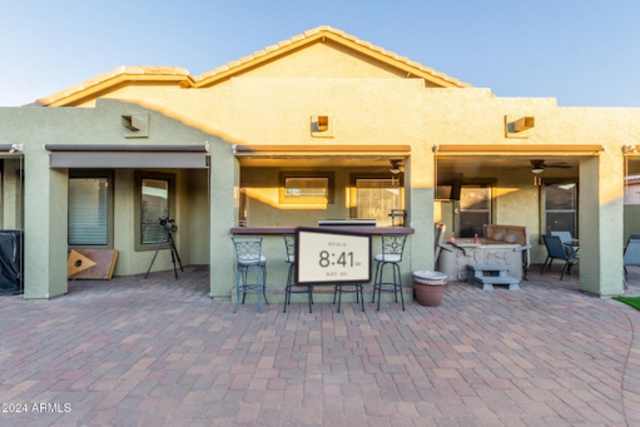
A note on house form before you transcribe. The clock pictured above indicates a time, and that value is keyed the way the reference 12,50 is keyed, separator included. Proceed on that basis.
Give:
8,41
